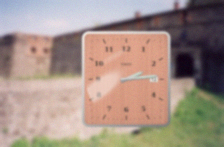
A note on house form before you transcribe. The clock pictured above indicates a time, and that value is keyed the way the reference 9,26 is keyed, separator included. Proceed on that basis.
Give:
2,14
